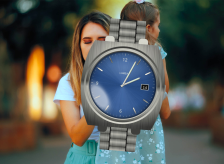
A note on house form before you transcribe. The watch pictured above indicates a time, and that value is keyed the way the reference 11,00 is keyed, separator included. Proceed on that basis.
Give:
2,04
